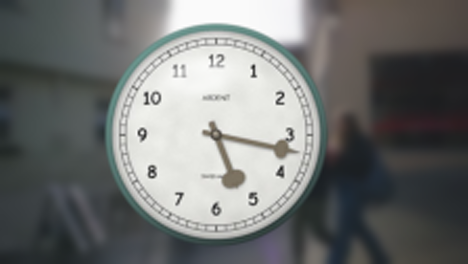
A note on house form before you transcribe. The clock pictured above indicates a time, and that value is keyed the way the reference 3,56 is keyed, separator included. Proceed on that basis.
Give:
5,17
